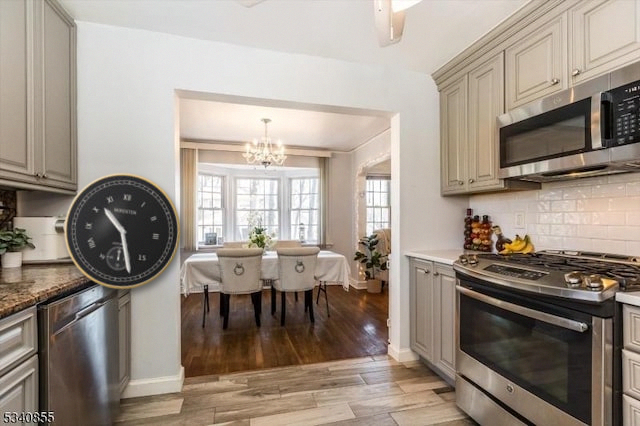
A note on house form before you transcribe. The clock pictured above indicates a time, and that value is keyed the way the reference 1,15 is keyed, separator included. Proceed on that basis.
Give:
10,27
